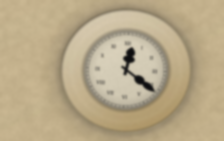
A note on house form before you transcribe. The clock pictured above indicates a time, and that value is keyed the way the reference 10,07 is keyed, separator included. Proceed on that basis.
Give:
12,21
